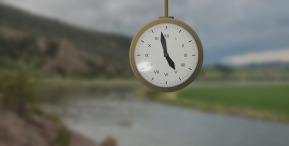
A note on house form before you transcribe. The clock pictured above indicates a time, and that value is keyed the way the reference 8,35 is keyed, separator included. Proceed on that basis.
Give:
4,58
